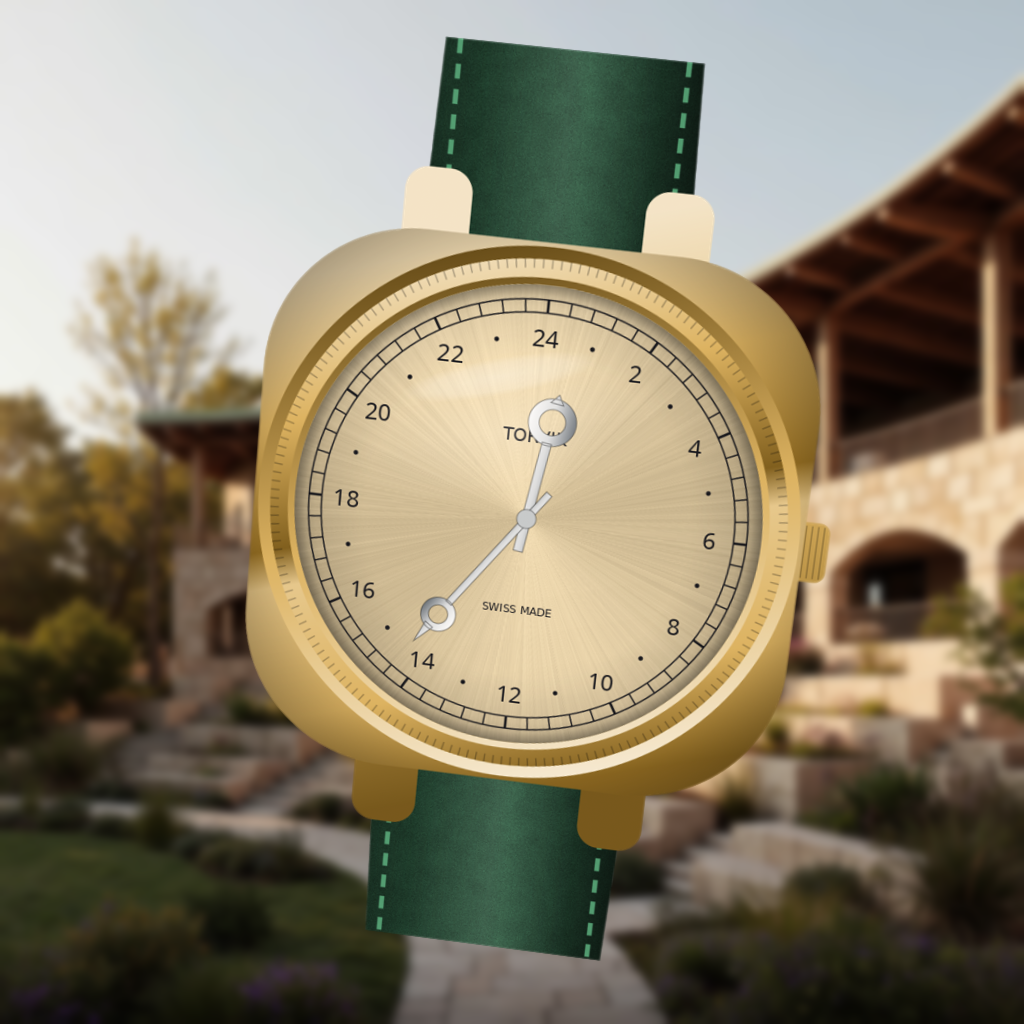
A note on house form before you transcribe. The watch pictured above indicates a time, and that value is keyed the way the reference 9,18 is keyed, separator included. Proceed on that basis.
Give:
0,36
